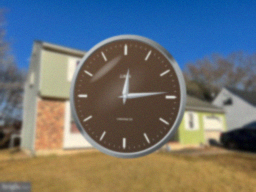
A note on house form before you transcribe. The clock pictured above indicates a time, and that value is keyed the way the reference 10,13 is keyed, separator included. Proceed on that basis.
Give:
12,14
